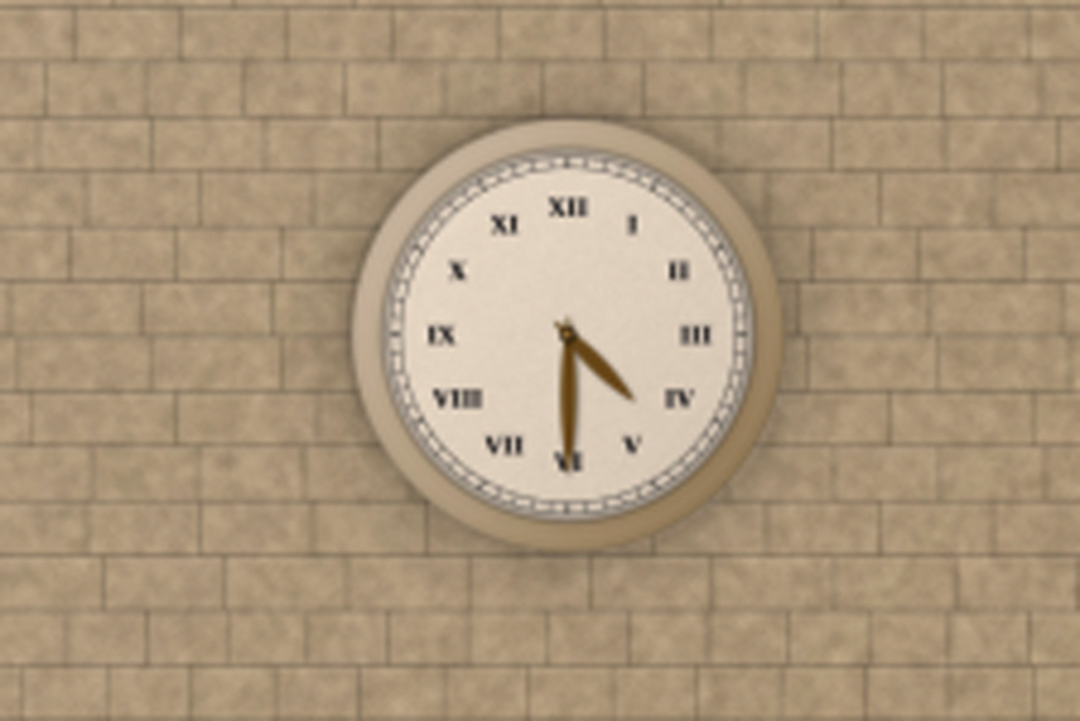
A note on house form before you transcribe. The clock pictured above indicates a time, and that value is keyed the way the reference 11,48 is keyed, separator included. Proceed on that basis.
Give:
4,30
